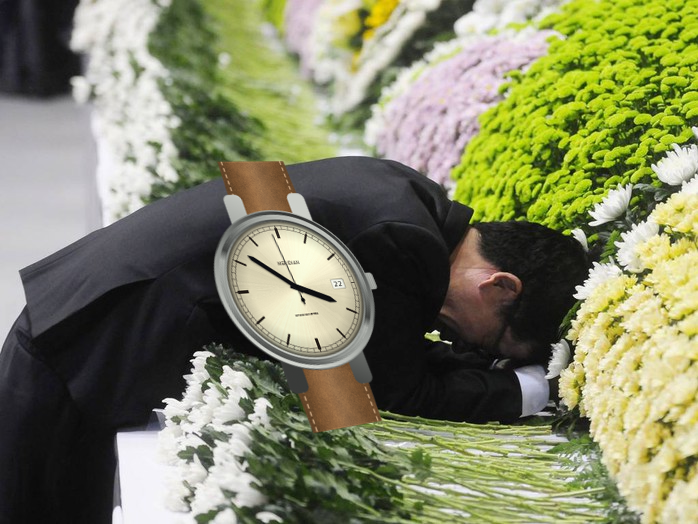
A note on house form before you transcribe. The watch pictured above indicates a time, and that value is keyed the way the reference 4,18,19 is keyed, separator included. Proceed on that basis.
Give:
3,51,59
